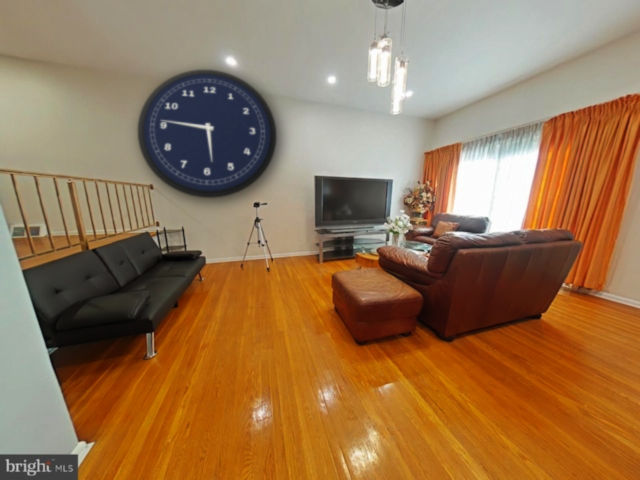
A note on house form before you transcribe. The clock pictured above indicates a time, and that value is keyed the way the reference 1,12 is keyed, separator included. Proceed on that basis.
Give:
5,46
